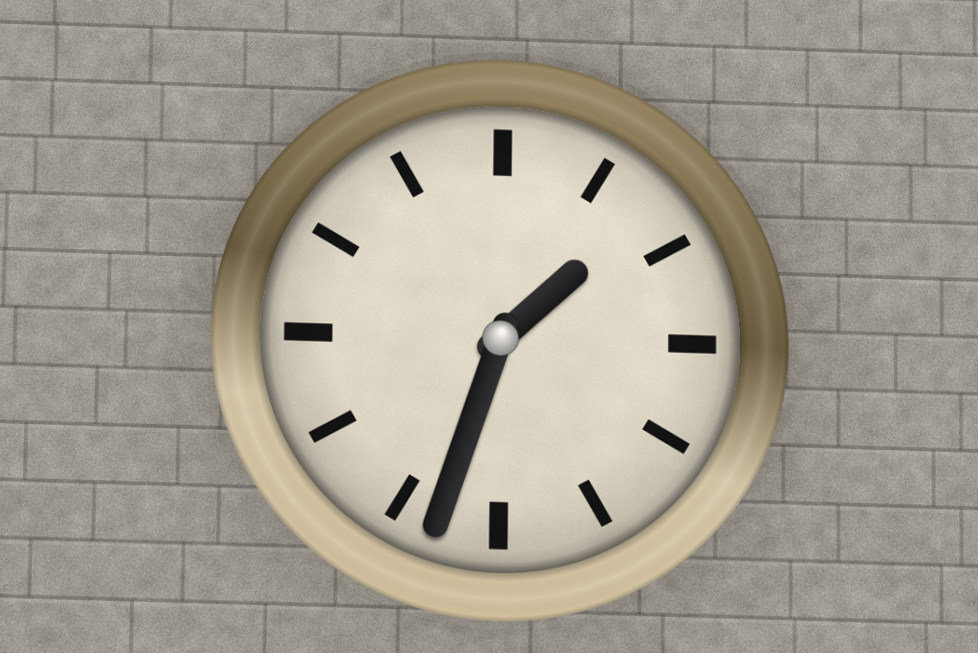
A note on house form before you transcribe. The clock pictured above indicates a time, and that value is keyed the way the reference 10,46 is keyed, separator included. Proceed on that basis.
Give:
1,33
